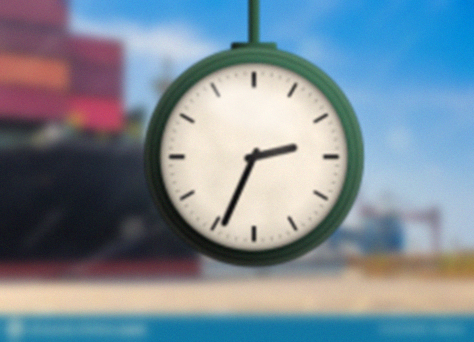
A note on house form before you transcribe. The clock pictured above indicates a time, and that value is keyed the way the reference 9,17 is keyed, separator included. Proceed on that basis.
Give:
2,34
